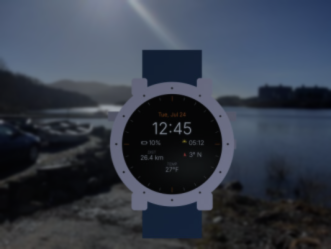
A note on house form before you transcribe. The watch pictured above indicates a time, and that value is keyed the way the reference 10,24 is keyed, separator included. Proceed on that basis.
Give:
12,45
